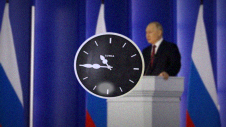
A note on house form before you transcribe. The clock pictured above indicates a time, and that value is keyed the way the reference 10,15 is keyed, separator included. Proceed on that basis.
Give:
10,45
